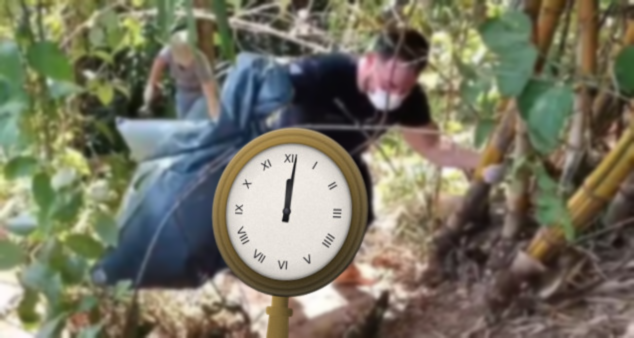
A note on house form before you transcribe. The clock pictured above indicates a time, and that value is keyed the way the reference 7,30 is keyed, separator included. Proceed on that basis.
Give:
12,01
